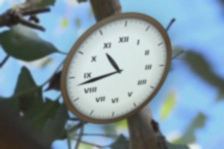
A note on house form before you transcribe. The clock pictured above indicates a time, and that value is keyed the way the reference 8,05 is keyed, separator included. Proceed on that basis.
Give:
10,43
